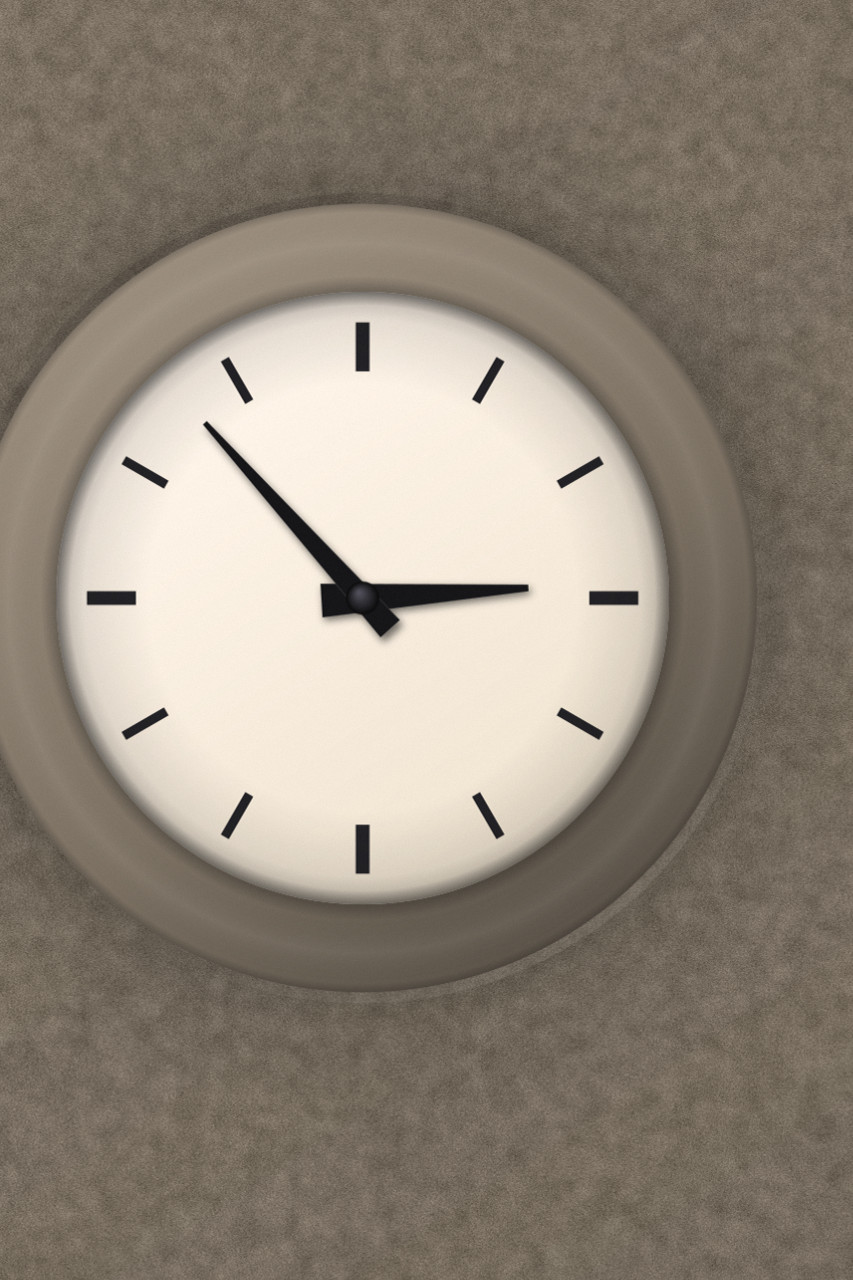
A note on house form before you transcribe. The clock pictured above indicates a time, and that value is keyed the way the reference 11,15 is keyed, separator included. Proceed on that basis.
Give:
2,53
